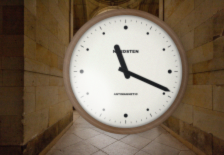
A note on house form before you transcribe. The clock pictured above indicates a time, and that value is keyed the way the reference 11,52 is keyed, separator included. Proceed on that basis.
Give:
11,19
